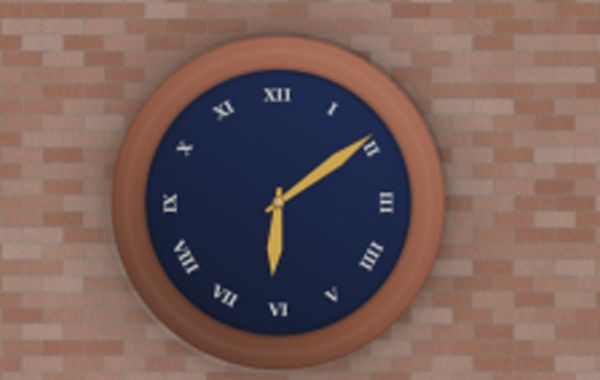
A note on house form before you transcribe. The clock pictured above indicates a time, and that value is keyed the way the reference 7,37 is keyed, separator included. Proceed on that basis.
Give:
6,09
